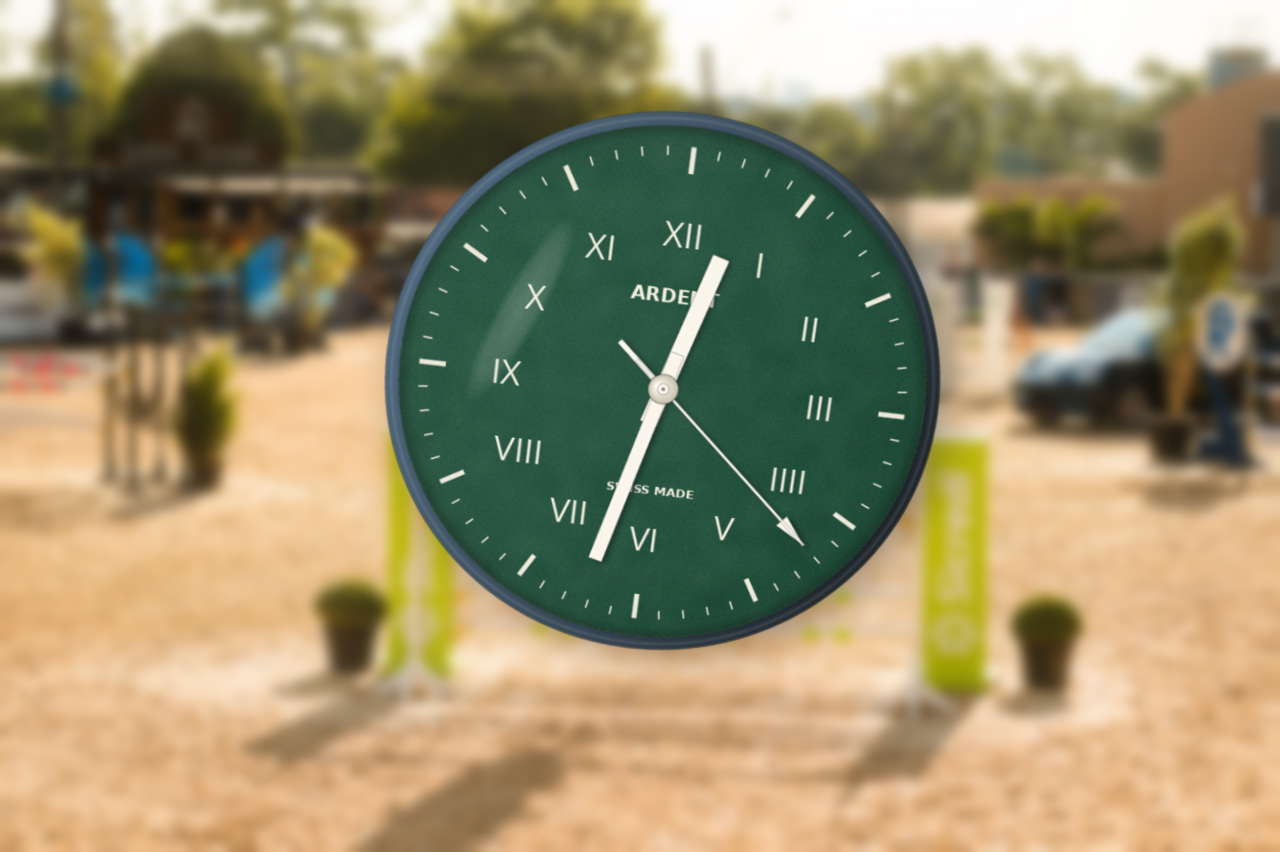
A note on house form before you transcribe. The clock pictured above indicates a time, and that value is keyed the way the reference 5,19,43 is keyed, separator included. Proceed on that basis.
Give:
12,32,22
